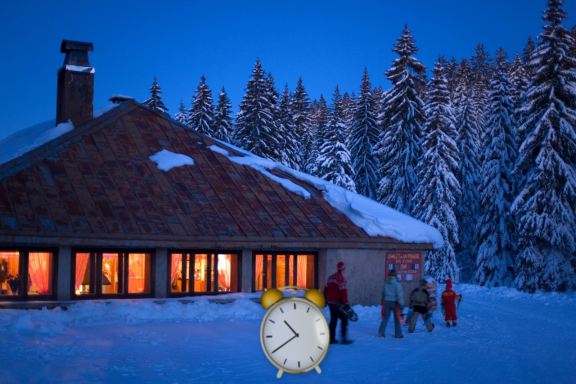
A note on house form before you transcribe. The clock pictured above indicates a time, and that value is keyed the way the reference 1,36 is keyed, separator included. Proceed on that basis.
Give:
10,40
